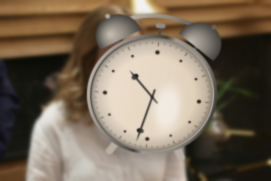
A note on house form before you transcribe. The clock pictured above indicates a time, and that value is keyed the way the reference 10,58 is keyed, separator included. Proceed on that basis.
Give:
10,32
